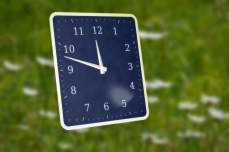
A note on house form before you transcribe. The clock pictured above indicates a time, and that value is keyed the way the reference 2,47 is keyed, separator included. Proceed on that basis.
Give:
11,48
